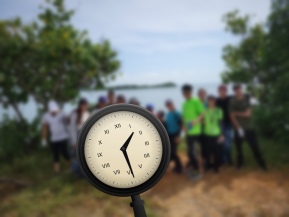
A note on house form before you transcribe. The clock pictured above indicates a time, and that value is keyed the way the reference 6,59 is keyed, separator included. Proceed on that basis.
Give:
1,29
